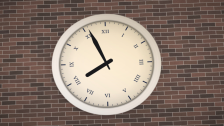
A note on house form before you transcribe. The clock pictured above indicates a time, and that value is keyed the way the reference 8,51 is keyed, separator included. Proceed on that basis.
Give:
7,56
